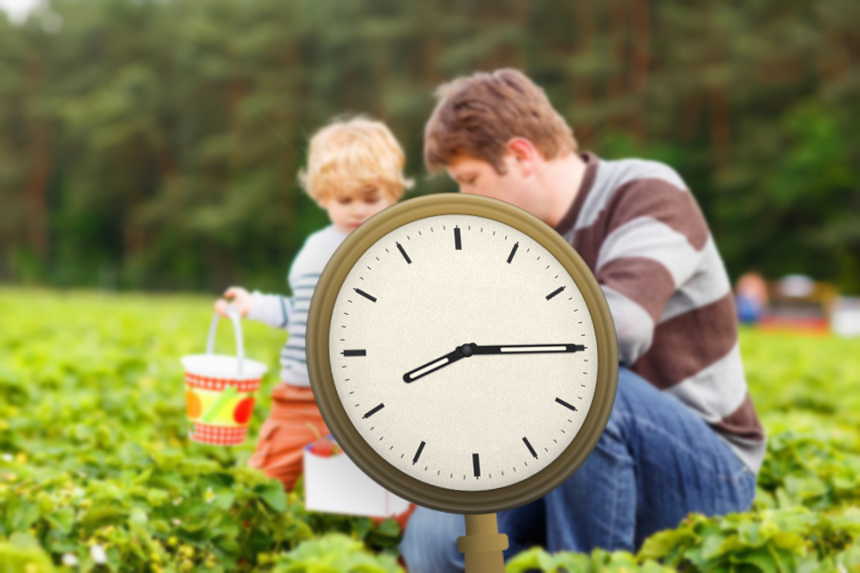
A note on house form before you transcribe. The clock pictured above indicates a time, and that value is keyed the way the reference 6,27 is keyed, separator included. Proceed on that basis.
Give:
8,15
